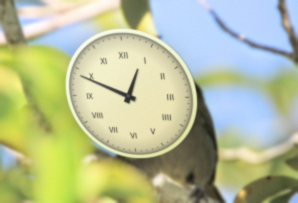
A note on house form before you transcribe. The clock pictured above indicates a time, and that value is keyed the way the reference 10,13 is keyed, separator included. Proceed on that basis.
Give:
12,49
